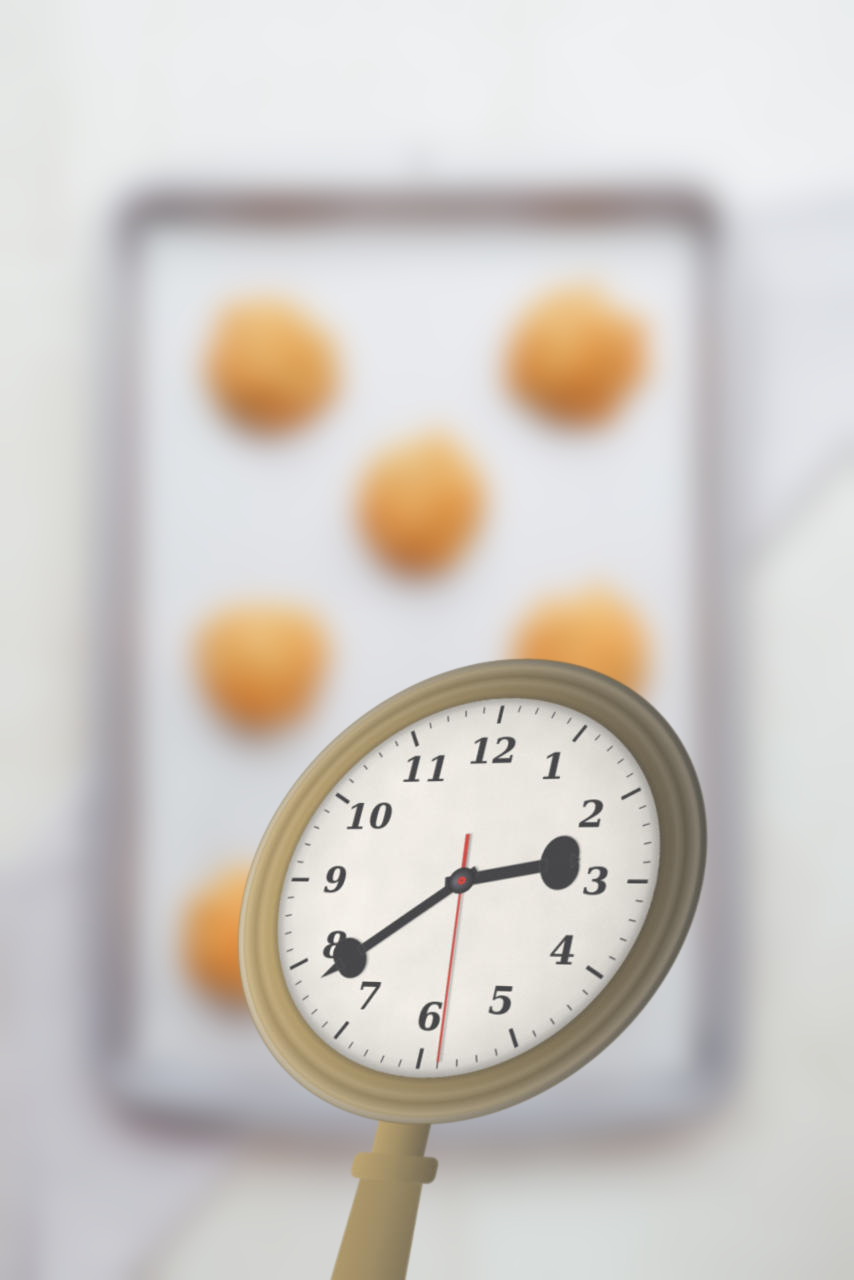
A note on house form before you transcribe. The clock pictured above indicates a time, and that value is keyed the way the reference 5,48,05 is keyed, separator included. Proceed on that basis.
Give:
2,38,29
